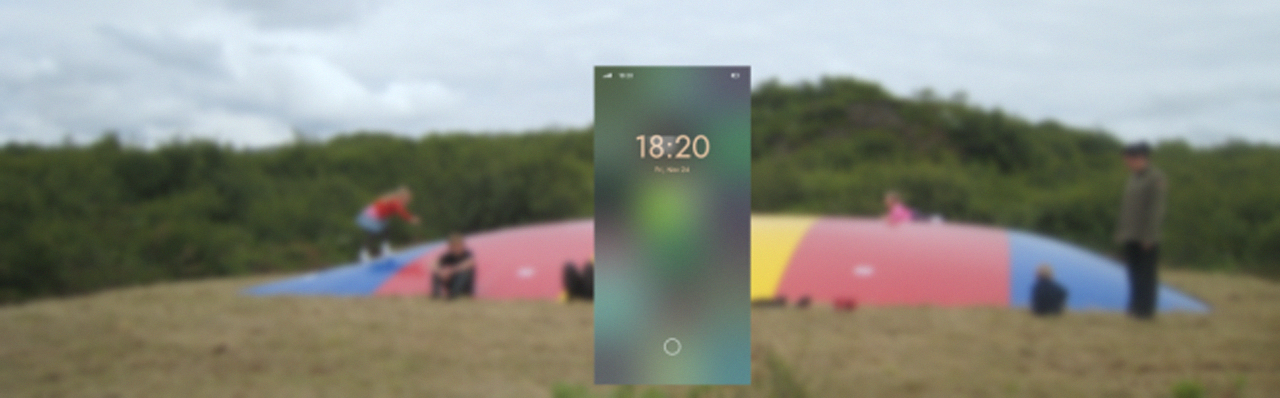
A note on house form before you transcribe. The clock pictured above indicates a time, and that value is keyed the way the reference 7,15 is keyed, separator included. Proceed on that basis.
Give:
18,20
